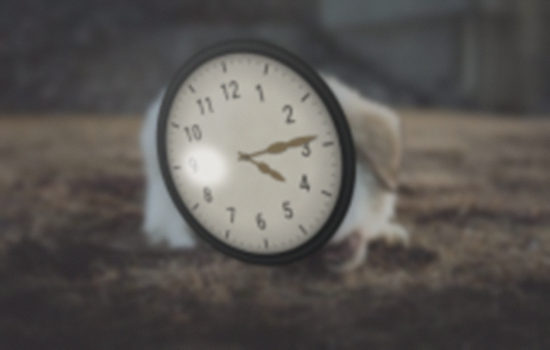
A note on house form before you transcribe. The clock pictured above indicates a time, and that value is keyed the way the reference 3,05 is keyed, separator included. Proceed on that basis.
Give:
4,14
